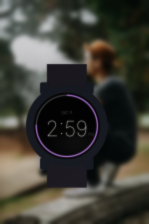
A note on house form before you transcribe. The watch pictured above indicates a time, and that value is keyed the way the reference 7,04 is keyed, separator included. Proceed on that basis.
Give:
2,59
